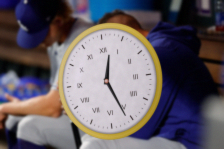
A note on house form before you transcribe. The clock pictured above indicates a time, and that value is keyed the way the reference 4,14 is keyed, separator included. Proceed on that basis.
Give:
12,26
